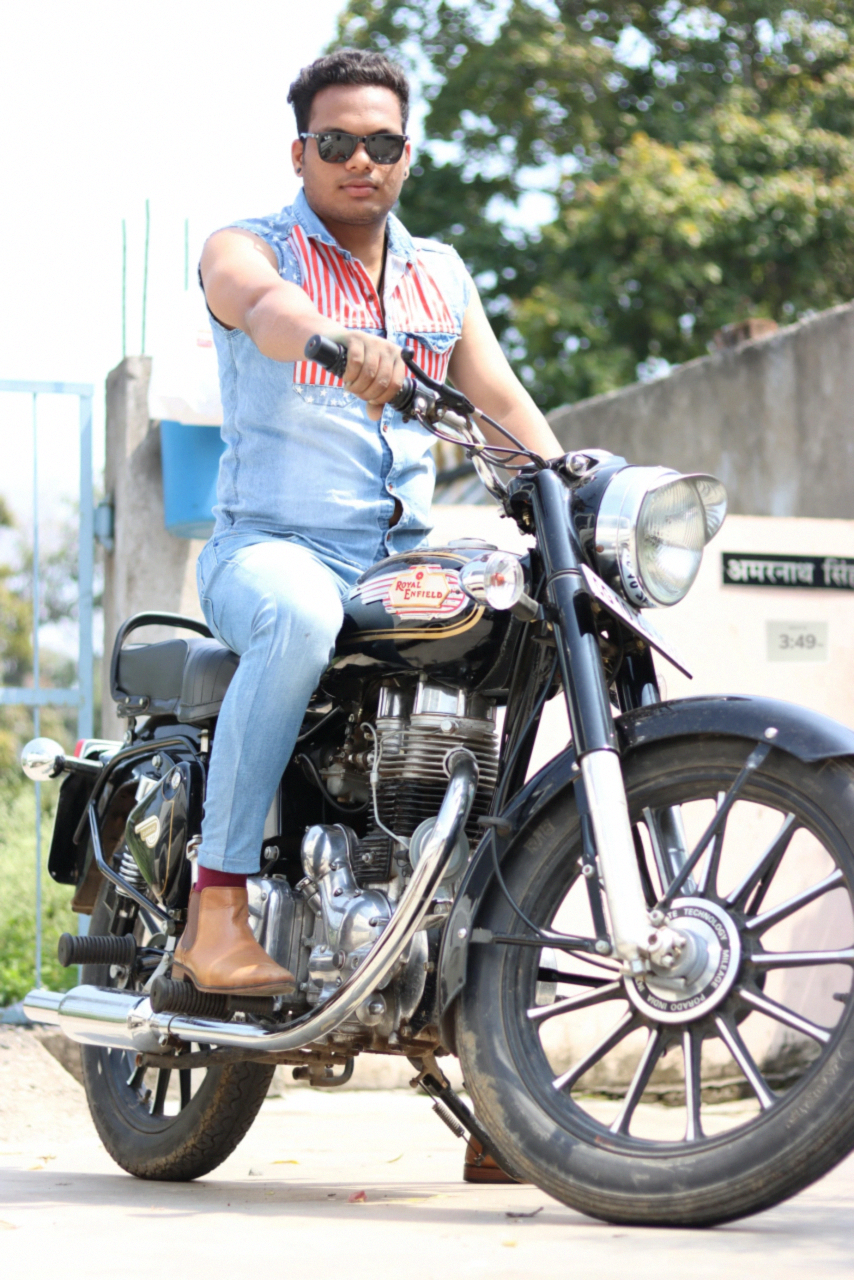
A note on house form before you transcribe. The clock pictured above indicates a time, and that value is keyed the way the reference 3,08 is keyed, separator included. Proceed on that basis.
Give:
3,49
